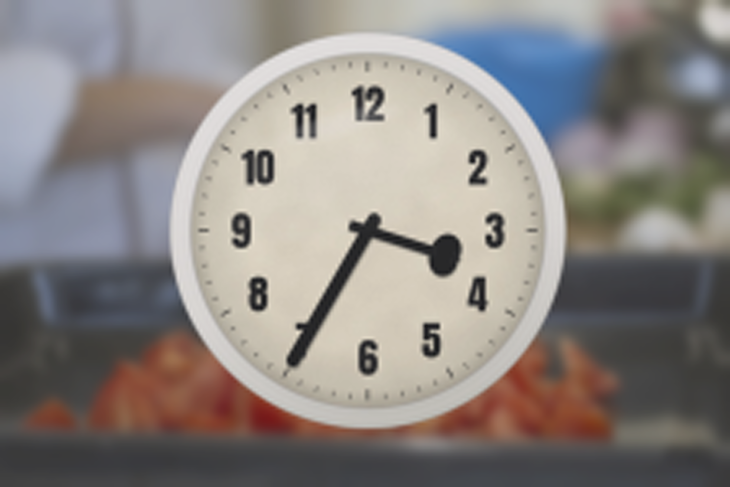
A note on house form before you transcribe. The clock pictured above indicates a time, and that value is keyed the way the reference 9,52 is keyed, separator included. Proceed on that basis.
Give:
3,35
